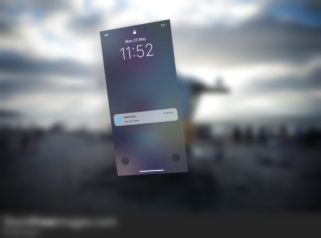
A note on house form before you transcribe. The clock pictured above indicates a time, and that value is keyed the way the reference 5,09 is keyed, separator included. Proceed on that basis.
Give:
11,52
